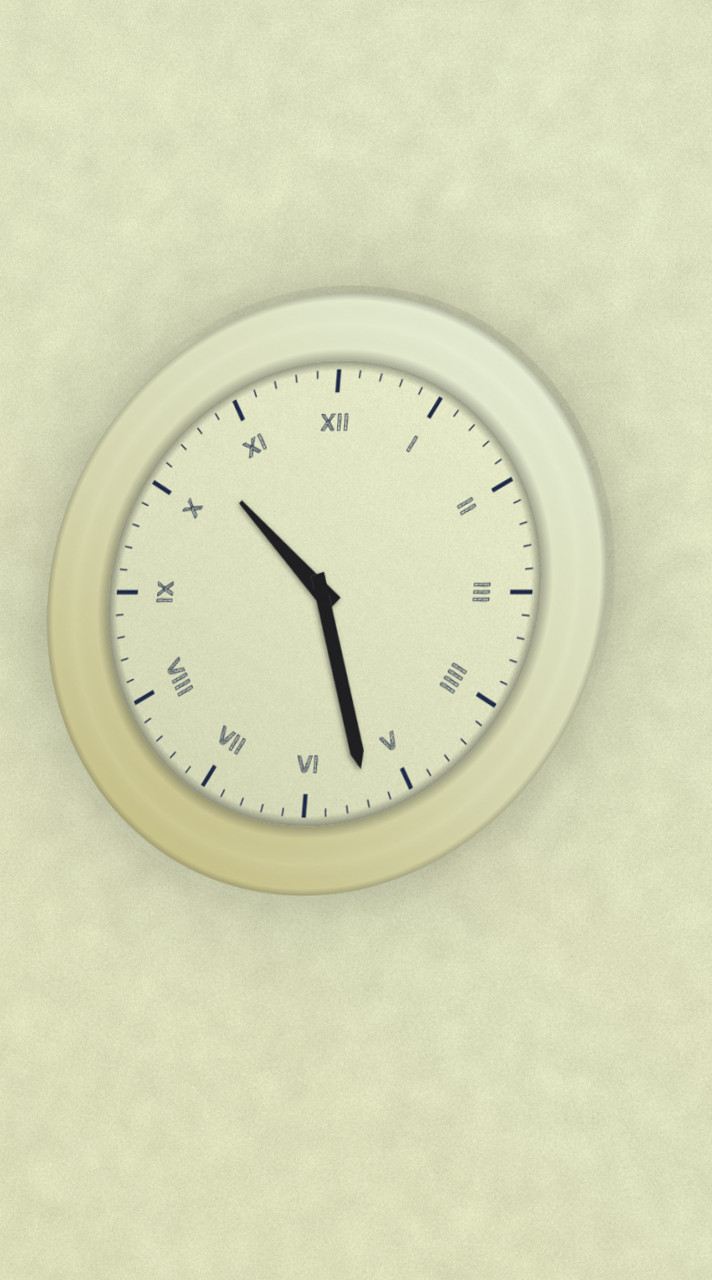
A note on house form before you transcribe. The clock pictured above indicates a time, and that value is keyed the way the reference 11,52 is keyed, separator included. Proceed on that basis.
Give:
10,27
